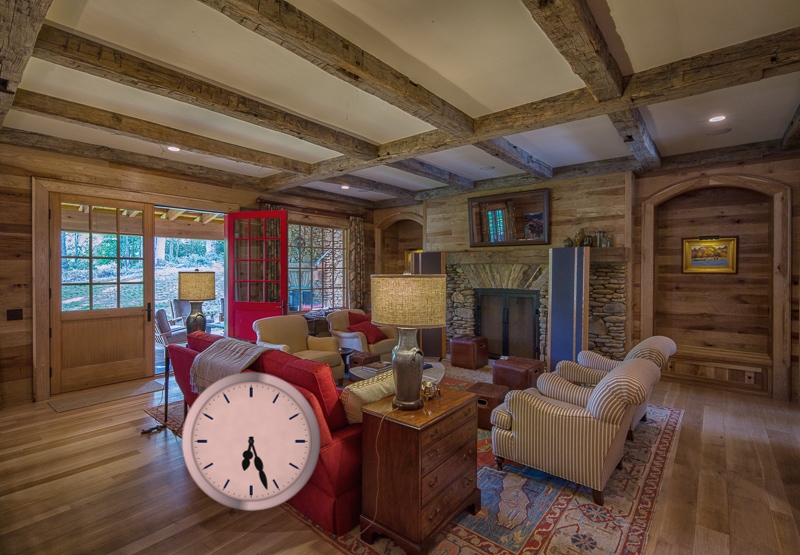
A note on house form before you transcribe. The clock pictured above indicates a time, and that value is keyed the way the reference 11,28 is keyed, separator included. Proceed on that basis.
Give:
6,27
